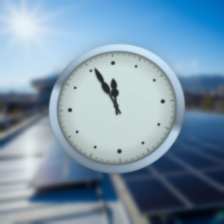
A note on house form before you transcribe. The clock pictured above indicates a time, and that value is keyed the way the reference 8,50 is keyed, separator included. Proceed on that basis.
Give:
11,56
